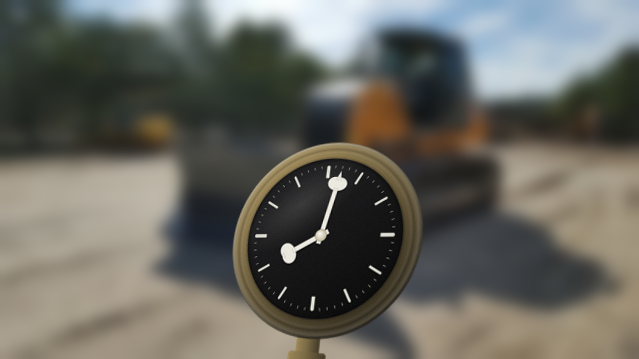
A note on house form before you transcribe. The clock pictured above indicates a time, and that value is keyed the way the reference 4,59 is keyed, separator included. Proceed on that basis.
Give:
8,02
